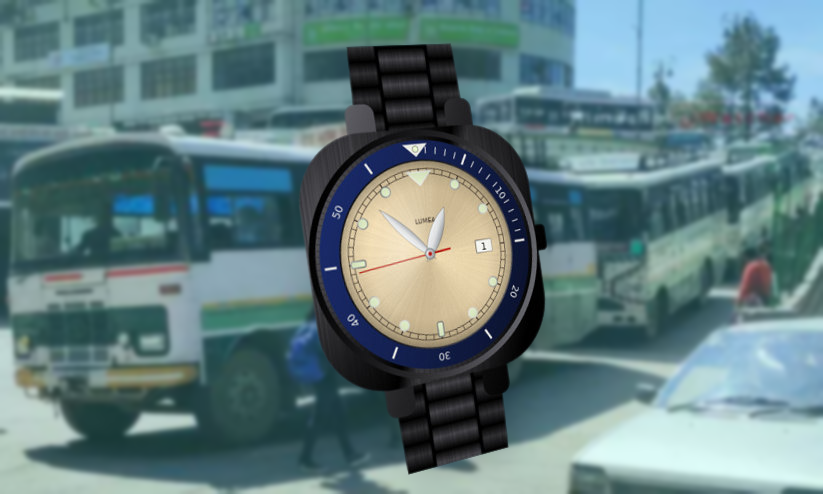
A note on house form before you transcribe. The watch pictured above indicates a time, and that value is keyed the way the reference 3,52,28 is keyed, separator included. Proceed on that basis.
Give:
12,52,44
